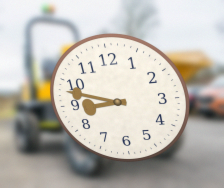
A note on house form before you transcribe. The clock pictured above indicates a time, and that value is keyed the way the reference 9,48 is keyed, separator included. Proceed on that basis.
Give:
8,48
